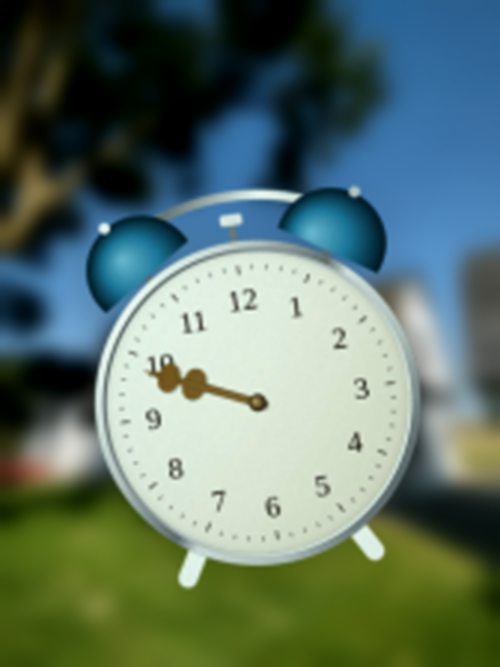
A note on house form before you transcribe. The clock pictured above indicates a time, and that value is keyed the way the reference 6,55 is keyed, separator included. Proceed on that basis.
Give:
9,49
